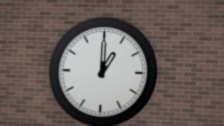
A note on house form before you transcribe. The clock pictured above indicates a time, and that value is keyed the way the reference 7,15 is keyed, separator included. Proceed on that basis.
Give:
1,00
